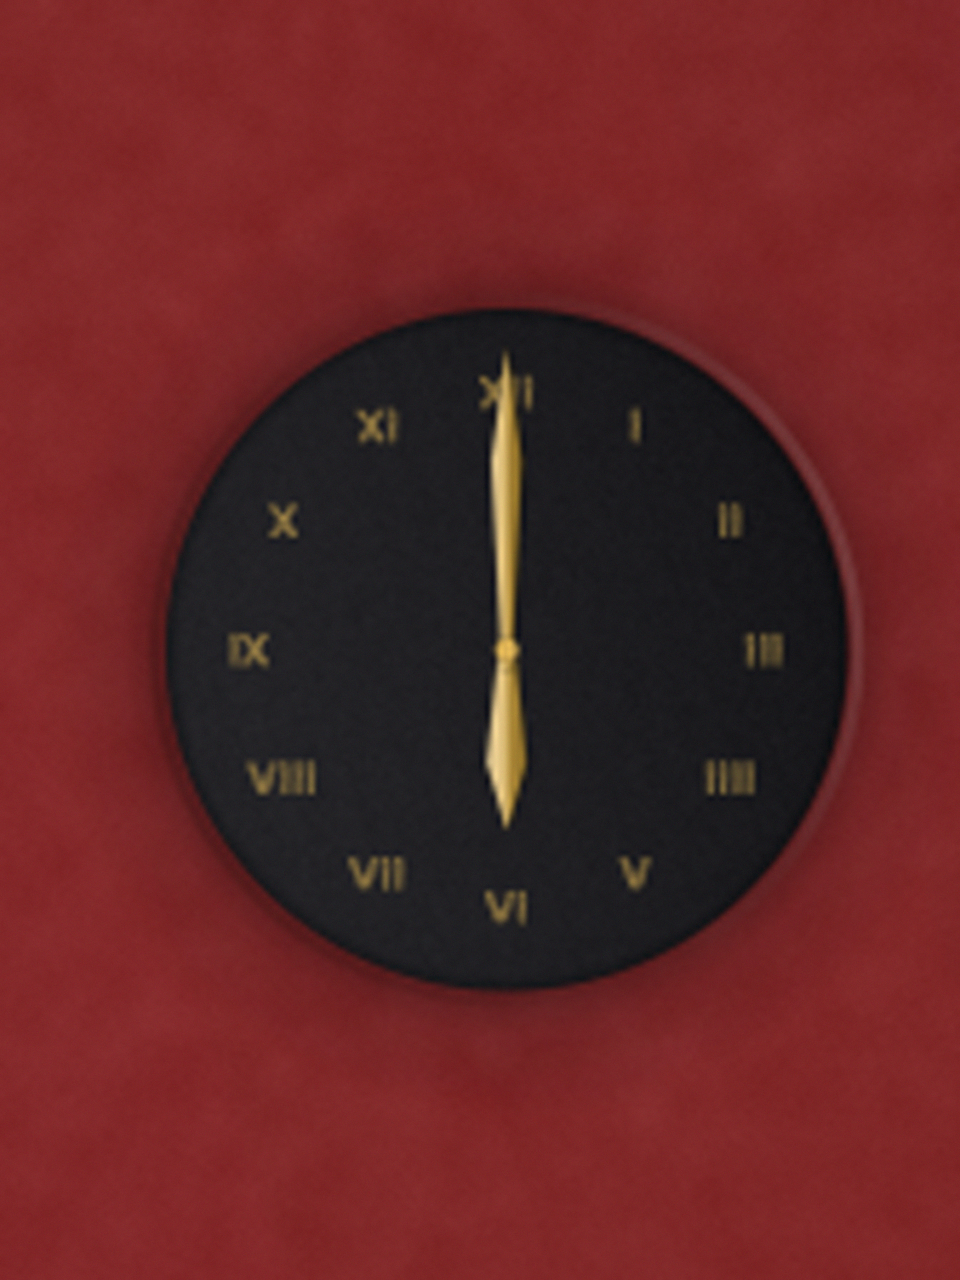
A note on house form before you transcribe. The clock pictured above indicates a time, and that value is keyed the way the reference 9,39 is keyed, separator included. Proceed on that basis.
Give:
6,00
